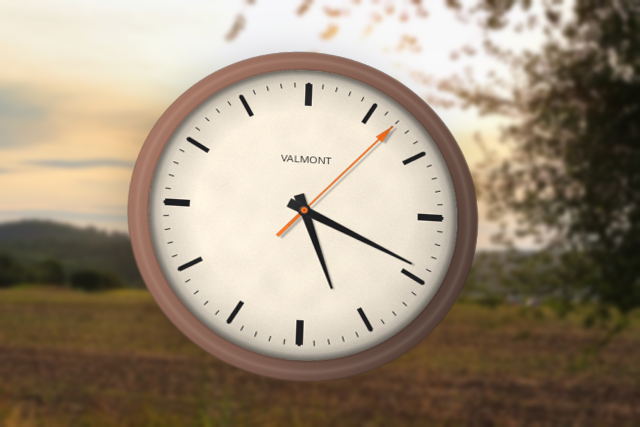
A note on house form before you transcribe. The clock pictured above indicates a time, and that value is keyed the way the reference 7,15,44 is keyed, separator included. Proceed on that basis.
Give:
5,19,07
